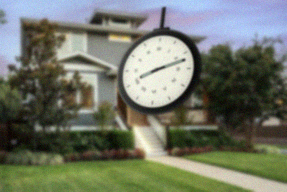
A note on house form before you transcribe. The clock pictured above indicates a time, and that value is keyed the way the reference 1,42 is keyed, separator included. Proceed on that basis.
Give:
8,12
